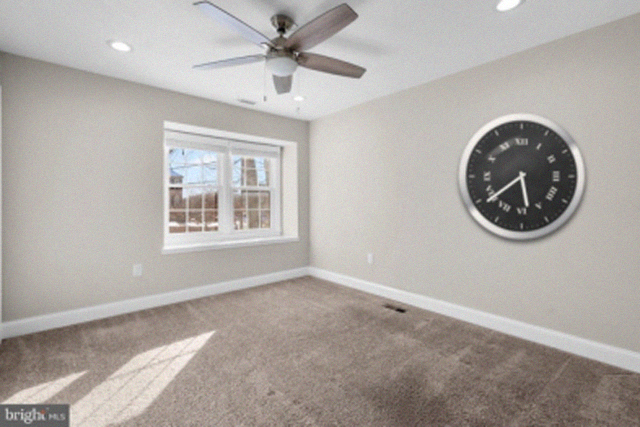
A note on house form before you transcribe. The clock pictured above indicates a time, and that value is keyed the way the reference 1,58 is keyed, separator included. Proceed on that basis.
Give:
5,39
